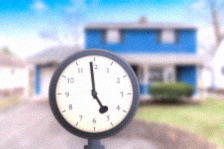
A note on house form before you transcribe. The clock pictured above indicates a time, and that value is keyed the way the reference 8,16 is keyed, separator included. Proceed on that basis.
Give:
4,59
